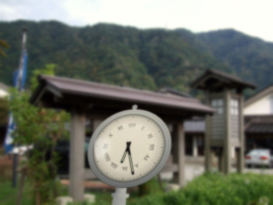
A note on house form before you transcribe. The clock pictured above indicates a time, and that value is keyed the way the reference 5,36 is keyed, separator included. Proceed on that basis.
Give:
6,27
